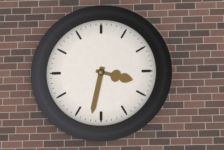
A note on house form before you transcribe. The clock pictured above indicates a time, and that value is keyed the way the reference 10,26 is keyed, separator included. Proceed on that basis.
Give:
3,32
